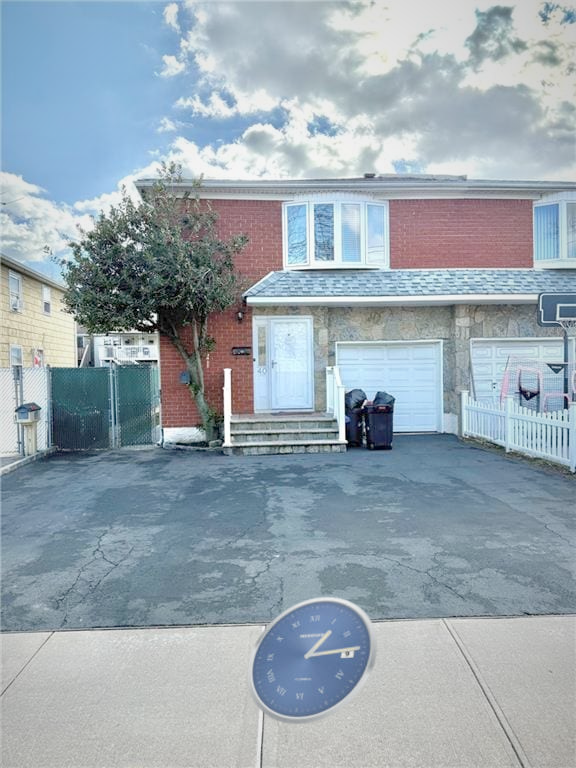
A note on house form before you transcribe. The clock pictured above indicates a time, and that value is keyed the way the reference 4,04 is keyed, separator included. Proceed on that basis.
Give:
1,14
